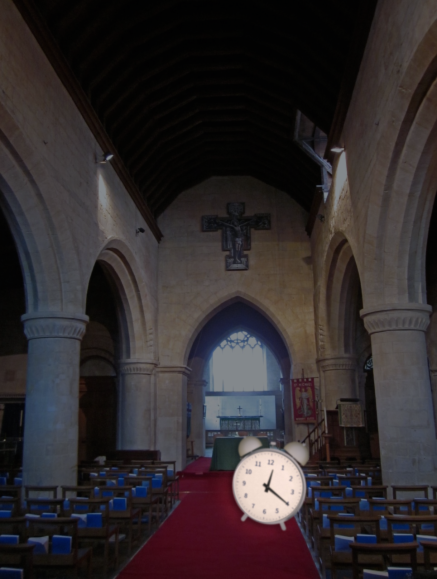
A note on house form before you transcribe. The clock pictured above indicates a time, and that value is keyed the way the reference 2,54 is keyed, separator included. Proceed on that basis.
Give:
12,20
